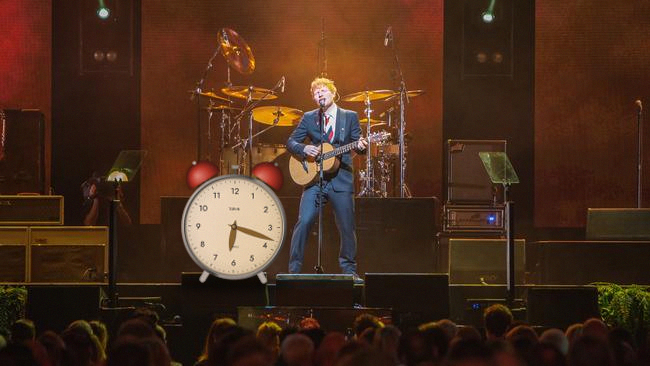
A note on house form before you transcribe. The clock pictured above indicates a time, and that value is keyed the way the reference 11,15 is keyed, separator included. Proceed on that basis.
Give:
6,18
